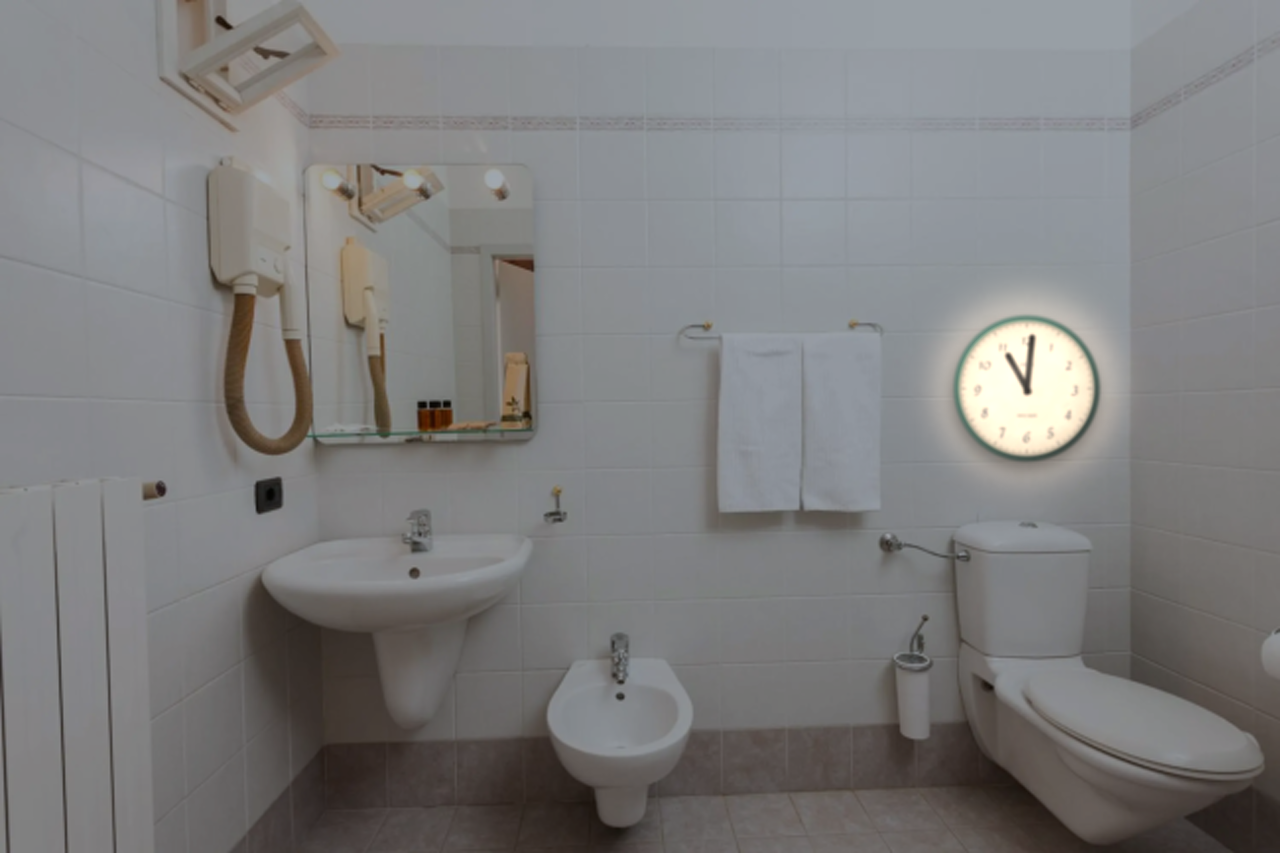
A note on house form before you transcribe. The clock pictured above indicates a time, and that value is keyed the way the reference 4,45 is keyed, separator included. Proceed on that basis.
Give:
11,01
